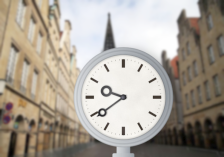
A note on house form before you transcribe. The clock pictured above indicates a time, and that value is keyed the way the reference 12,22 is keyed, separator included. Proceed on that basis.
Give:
9,39
